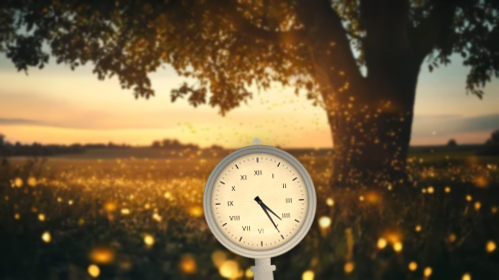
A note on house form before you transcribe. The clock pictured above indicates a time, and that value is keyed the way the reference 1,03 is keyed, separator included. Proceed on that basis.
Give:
4,25
